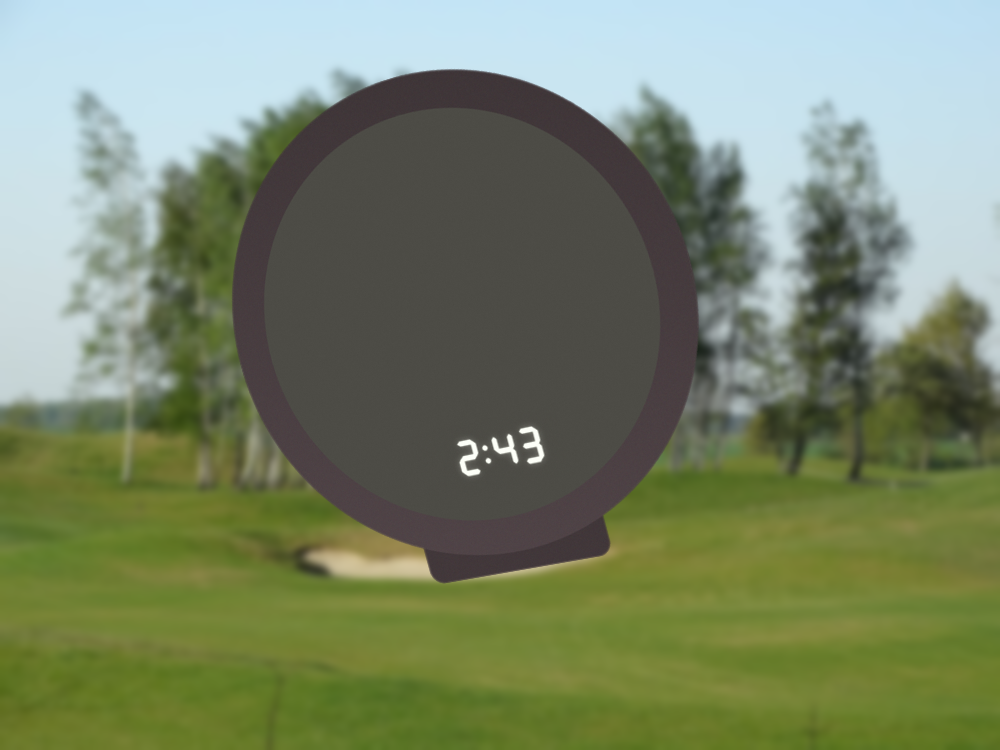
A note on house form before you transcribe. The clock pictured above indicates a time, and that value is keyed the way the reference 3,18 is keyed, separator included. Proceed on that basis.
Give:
2,43
